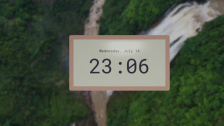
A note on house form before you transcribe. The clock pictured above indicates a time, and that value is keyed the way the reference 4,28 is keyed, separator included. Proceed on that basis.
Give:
23,06
